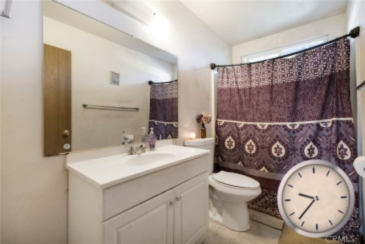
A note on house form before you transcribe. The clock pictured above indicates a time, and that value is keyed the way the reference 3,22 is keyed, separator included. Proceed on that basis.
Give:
9,37
